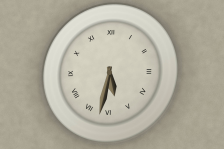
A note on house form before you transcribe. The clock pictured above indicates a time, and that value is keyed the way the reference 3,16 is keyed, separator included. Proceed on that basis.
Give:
5,32
